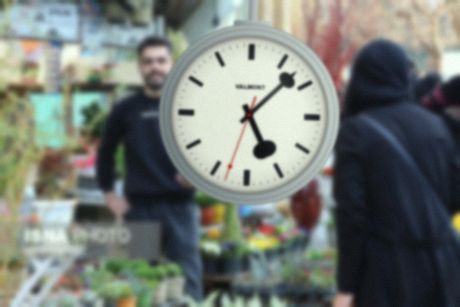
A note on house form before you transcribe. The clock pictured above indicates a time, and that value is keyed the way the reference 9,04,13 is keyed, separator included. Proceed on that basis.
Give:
5,07,33
